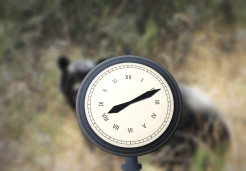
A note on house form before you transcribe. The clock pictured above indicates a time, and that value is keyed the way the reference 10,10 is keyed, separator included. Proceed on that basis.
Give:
8,11
